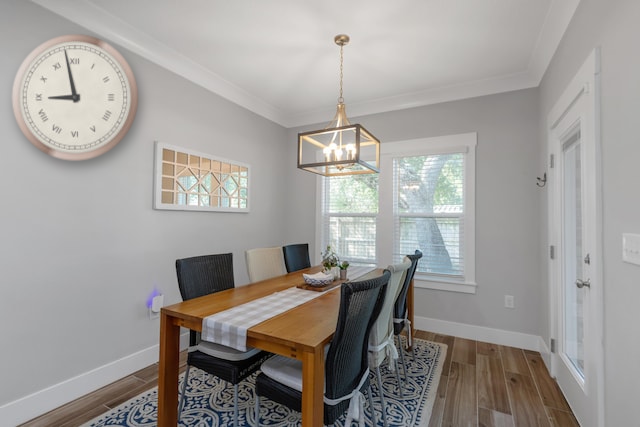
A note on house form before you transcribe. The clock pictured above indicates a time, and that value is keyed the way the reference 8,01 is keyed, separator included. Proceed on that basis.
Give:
8,58
